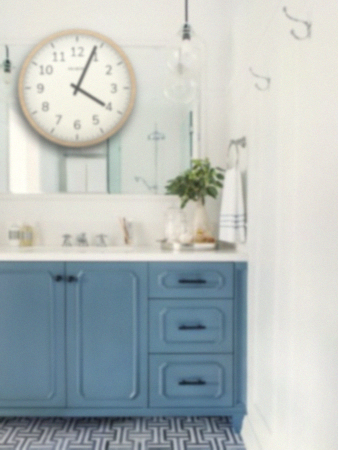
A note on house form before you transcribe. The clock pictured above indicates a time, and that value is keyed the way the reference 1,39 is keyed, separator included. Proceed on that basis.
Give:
4,04
